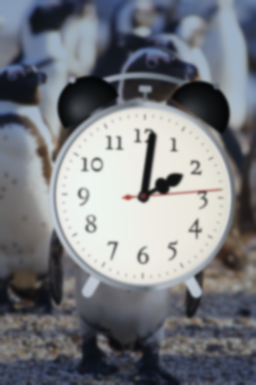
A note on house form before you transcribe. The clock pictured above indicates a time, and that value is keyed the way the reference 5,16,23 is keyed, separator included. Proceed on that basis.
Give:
2,01,14
